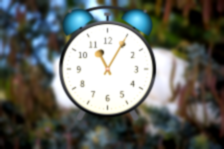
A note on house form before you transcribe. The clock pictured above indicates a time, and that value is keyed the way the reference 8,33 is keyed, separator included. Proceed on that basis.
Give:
11,05
